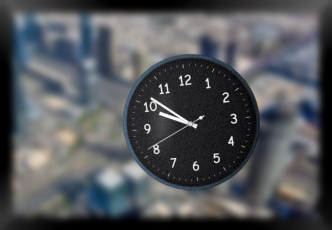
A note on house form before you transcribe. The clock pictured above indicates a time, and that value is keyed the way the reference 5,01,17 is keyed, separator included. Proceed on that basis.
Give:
9,51,41
